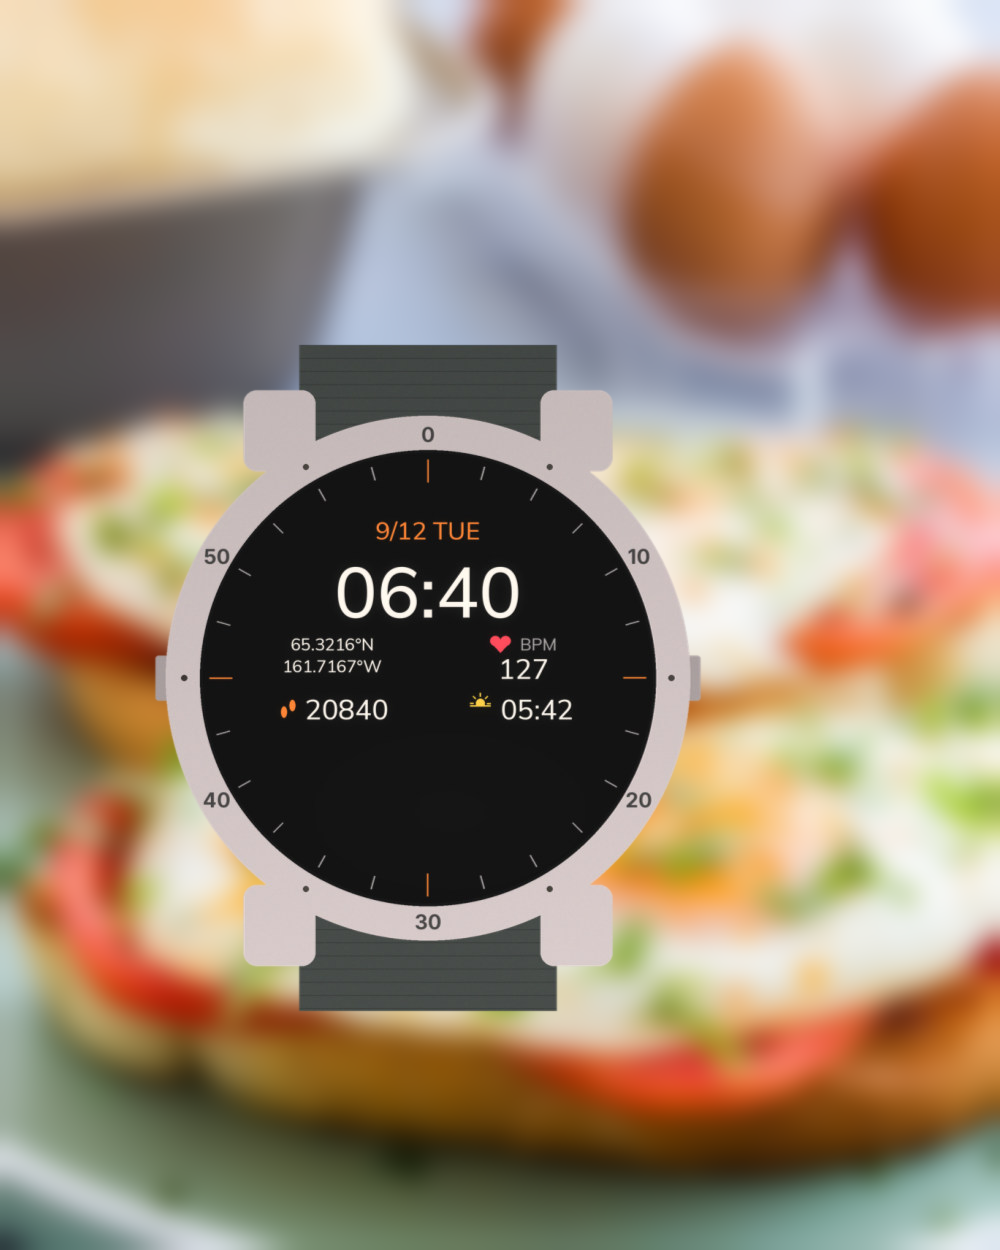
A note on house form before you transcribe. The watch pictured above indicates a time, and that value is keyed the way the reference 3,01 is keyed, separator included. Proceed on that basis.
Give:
6,40
